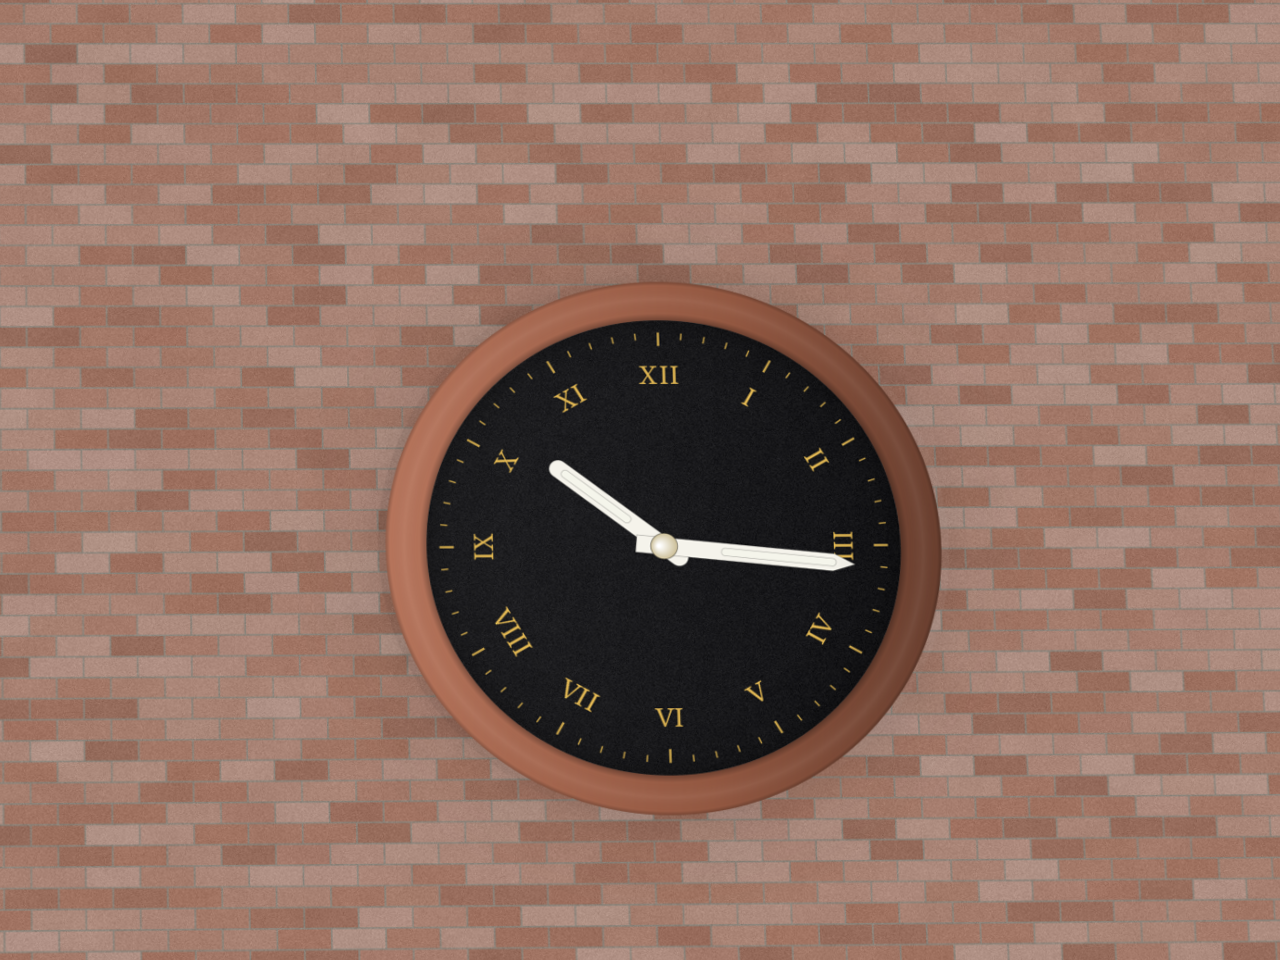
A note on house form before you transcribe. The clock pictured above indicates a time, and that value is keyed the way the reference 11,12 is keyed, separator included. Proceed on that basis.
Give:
10,16
